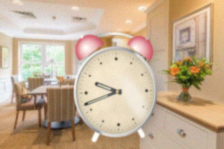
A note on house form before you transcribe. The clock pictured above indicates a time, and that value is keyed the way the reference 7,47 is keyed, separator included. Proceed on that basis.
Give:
9,42
